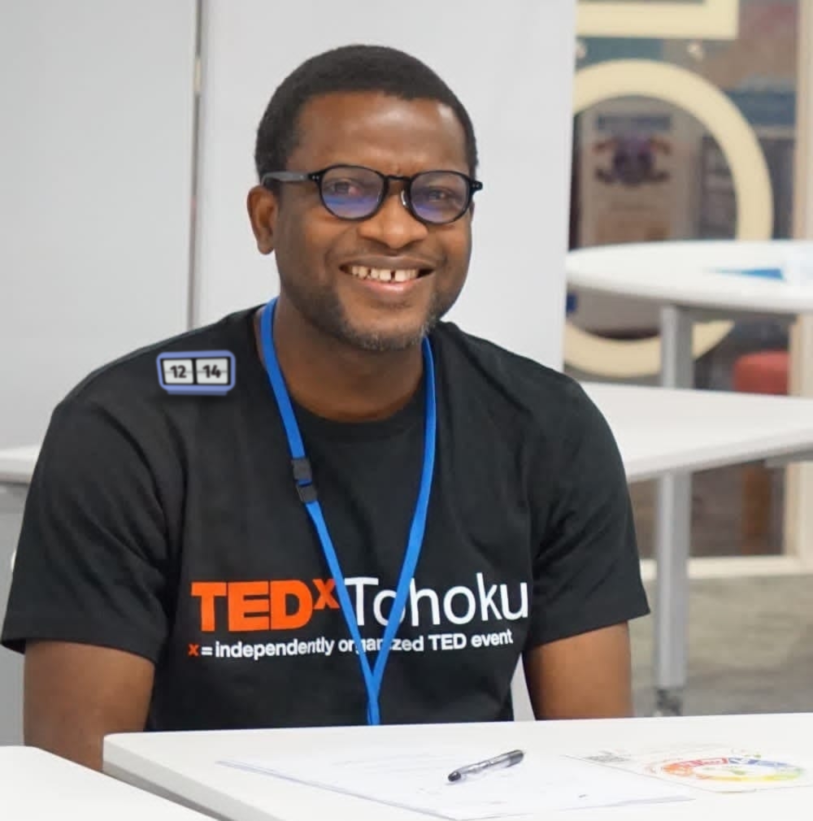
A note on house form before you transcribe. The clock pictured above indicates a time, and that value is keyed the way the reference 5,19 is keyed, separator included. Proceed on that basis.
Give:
12,14
